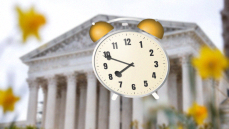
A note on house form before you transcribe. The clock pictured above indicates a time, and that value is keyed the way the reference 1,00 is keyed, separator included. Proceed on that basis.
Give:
7,49
